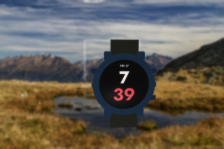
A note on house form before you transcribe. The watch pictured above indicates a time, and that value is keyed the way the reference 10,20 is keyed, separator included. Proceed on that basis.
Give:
7,39
